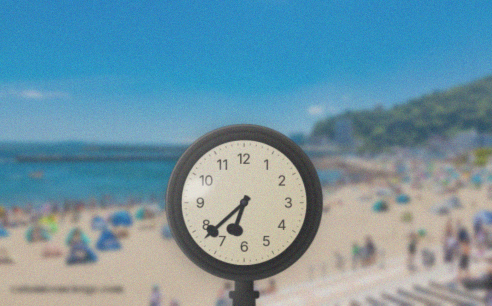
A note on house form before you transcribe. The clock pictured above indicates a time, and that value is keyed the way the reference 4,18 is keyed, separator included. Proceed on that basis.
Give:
6,38
